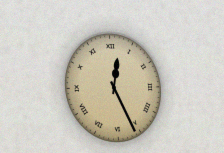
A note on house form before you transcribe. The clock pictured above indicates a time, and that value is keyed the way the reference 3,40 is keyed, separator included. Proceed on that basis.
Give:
12,26
